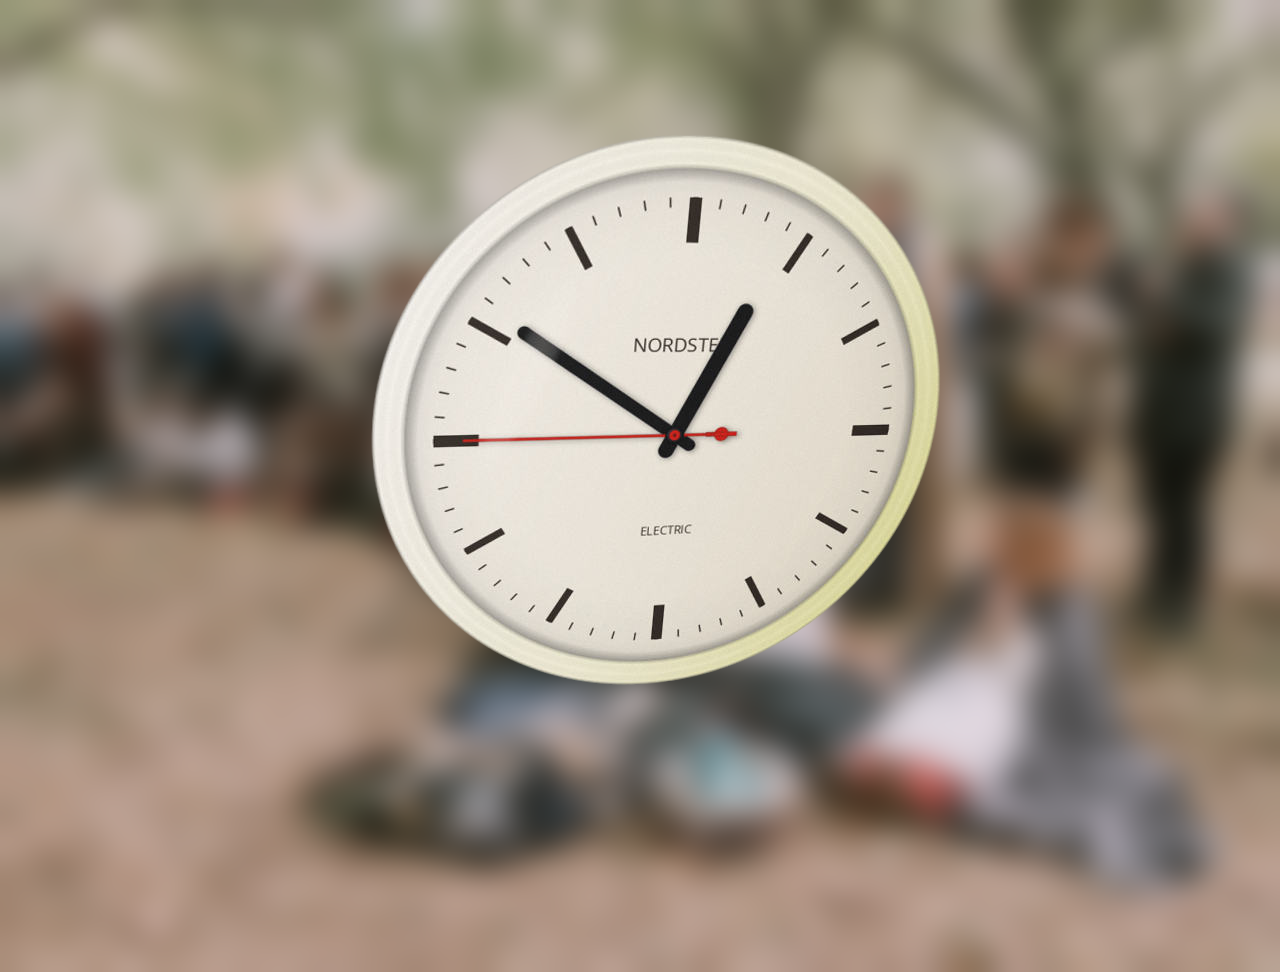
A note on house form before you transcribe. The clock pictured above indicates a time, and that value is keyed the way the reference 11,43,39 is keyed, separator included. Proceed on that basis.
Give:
12,50,45
